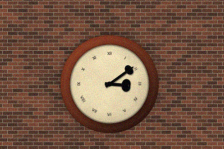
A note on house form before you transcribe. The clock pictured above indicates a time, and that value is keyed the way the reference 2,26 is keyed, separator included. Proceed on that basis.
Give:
3,09
